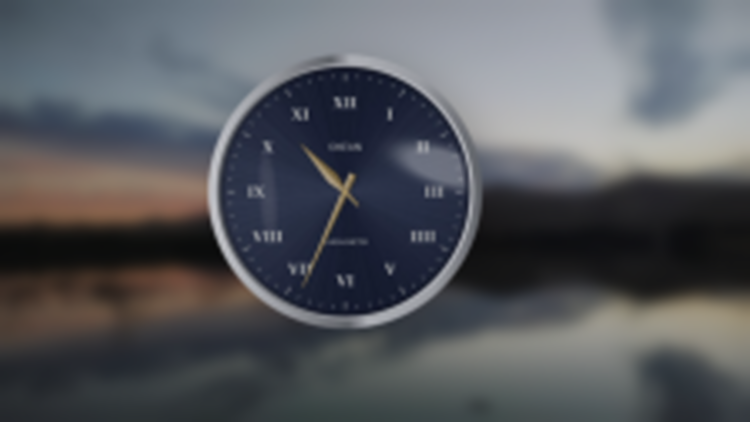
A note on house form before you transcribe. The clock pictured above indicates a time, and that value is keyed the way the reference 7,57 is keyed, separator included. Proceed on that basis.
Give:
10,34
